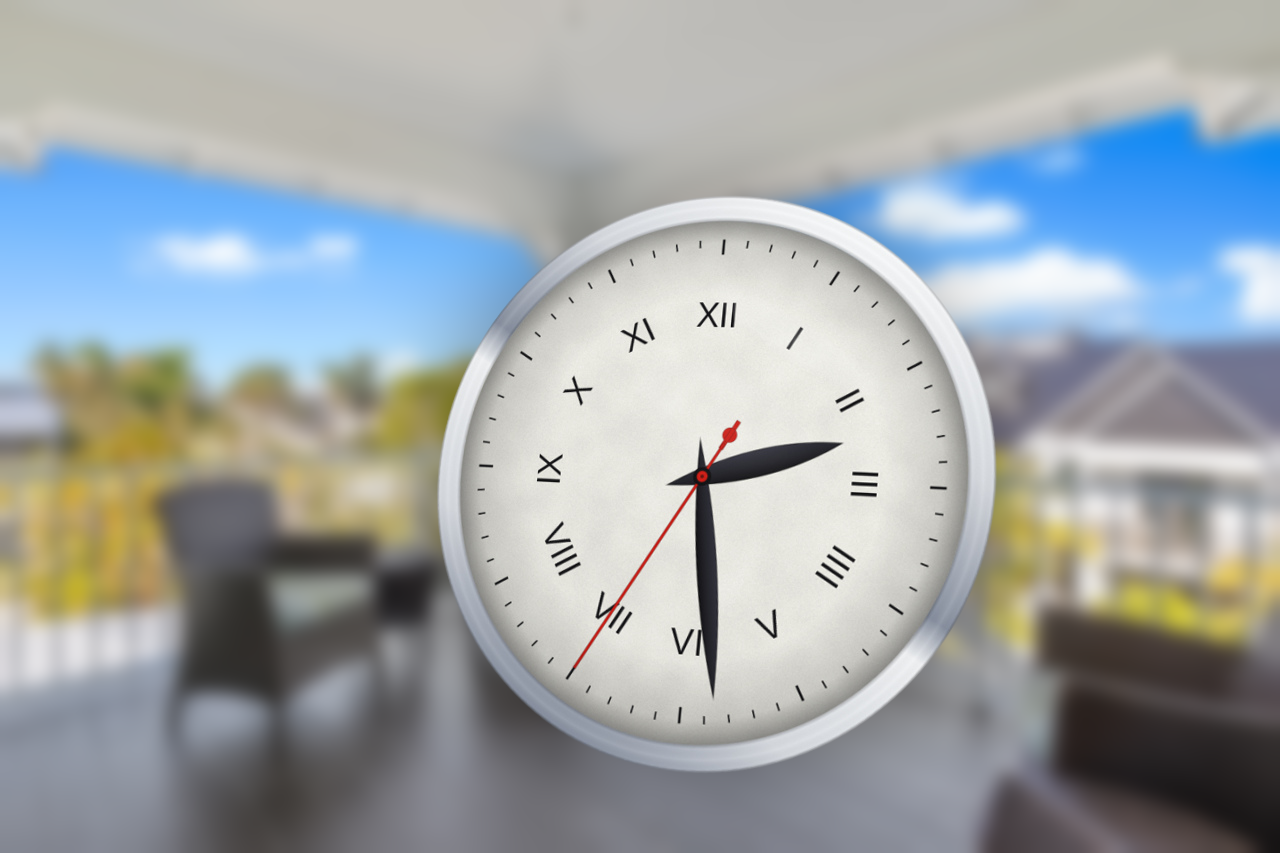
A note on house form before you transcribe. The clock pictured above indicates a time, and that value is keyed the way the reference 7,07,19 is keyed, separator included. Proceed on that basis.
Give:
2,28,35
